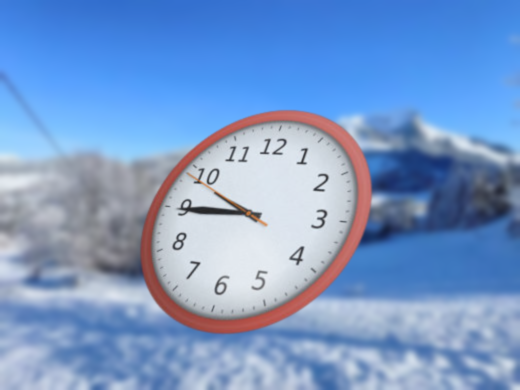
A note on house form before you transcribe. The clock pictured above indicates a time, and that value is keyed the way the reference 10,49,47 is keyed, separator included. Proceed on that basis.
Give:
9,44,49
